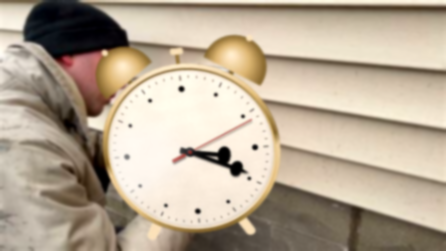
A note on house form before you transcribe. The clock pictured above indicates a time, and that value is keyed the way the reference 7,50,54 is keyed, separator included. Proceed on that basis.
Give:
3,19,11
